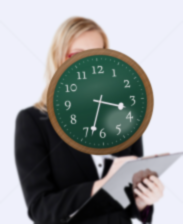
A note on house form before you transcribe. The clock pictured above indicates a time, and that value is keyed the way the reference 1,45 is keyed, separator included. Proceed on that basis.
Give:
3,33
